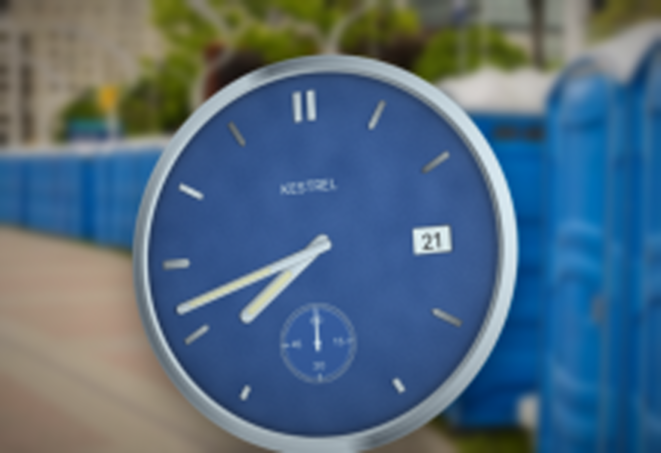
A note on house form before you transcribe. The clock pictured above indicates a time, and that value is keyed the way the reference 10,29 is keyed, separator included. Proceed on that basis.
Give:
7,42
